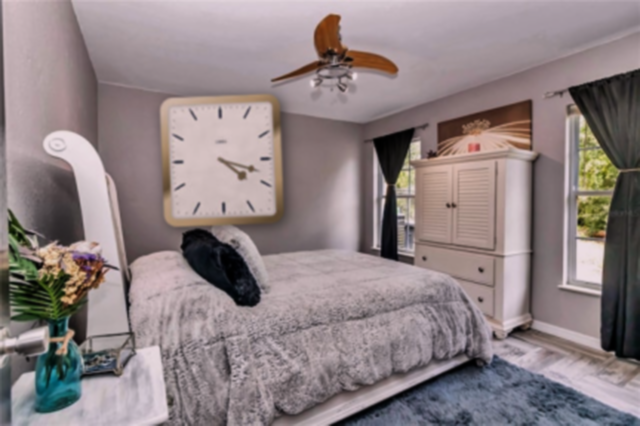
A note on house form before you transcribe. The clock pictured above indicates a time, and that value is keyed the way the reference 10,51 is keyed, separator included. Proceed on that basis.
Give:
4,18
